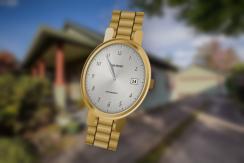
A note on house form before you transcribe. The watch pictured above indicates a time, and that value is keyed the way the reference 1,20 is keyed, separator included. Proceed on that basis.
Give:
10,54
